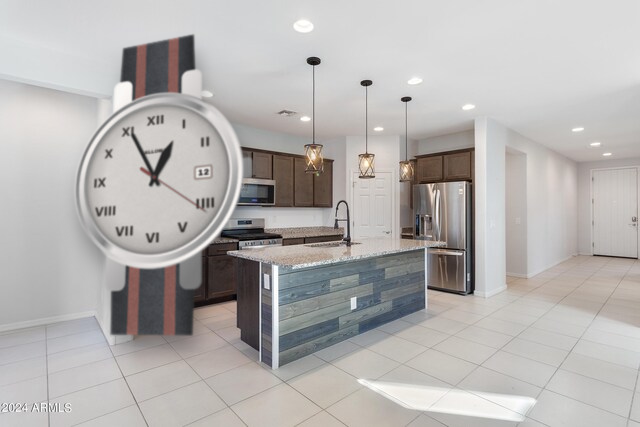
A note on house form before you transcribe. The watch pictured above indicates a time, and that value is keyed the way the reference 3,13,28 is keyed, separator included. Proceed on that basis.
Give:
12,55,21
